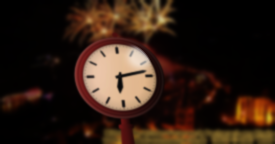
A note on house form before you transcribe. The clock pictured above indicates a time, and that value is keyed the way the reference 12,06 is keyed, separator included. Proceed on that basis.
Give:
6,13
